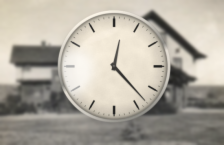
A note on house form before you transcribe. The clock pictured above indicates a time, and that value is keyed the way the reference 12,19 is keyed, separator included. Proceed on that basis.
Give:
12,23
